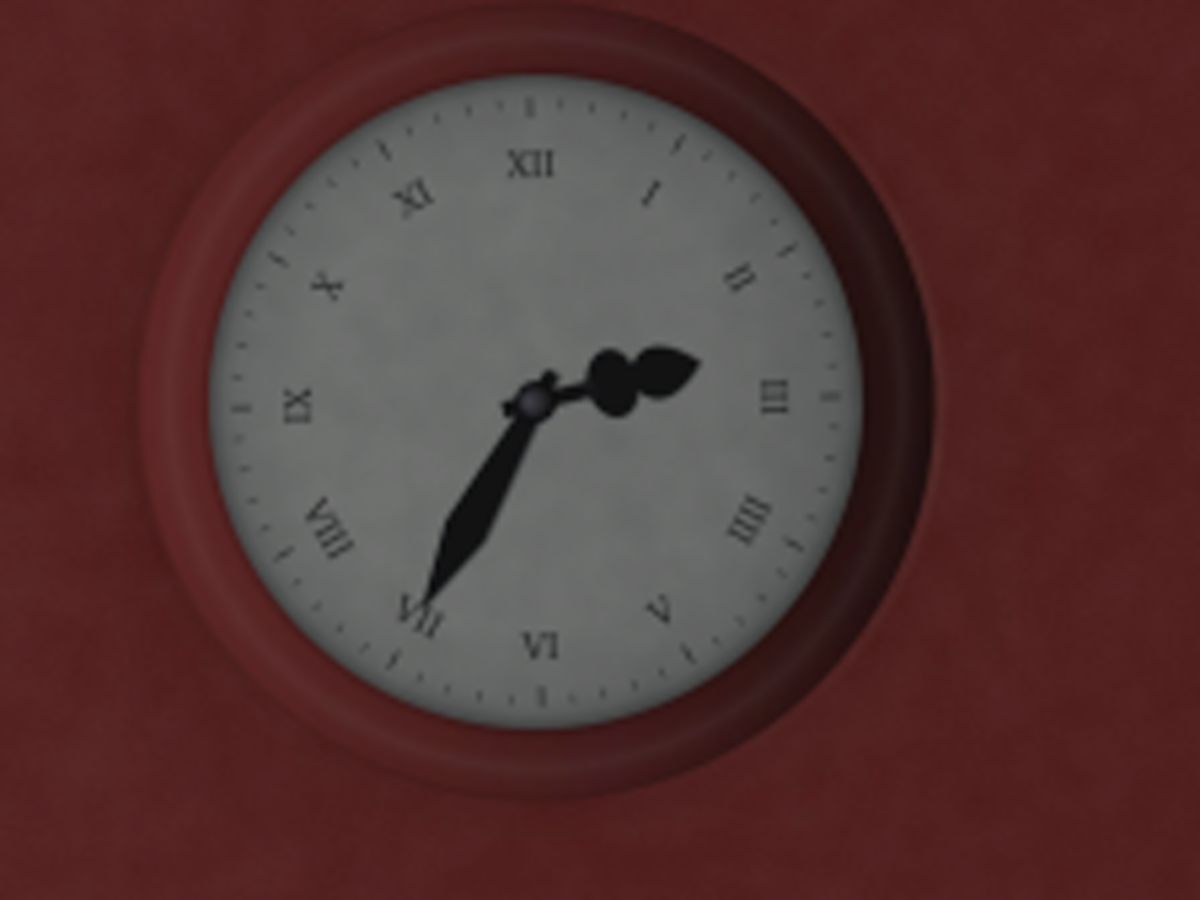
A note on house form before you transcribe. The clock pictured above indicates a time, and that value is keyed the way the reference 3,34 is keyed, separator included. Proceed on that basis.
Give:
2,35
